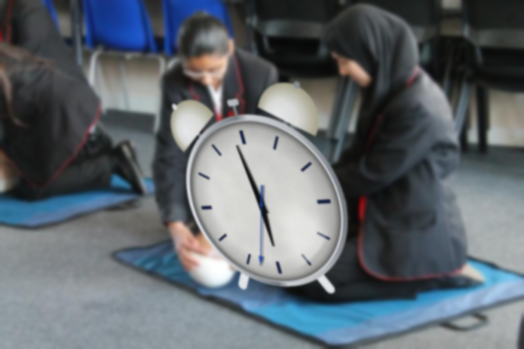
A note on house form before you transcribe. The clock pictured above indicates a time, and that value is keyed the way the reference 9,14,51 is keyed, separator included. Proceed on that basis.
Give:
5,58,33
